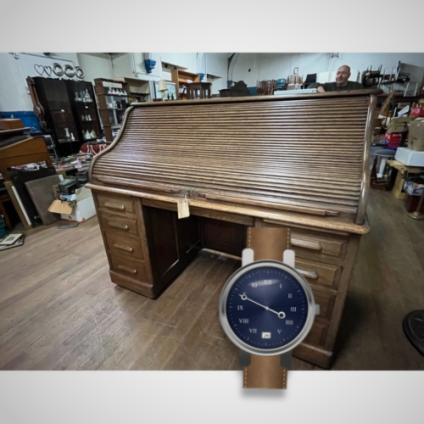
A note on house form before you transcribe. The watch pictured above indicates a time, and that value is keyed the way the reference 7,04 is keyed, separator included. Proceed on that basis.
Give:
3,49
